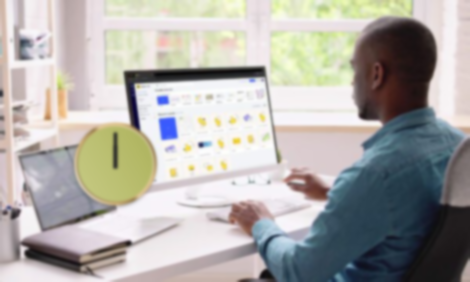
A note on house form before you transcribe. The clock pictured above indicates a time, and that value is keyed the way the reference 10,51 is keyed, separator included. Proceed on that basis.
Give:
12,00
